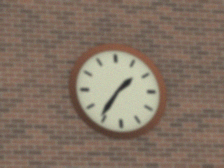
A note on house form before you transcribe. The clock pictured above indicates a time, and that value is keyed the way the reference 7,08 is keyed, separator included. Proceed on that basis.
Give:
1,36
